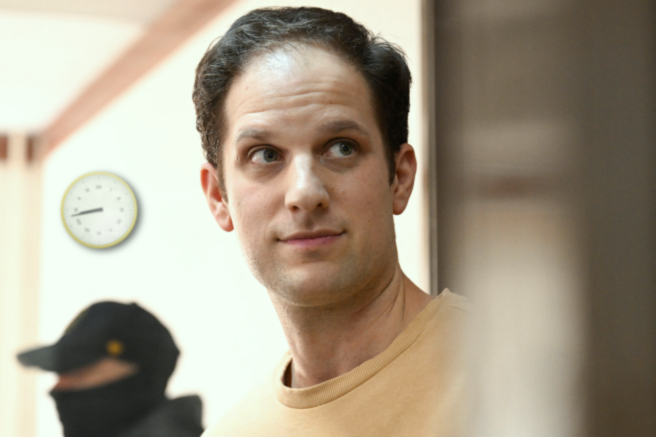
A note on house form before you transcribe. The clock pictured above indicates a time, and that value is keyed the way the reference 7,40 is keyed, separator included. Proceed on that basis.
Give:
8,43
